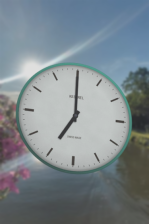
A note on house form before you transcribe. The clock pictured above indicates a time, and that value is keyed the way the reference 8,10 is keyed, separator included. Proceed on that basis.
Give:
7,00
